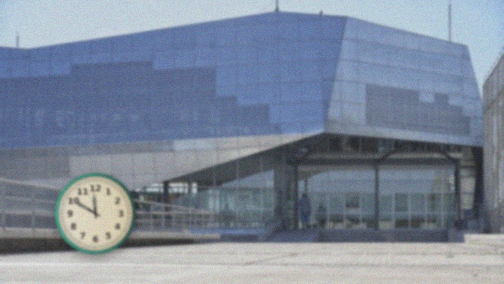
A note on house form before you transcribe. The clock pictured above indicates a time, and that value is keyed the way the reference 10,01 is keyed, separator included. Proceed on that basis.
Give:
11,50
